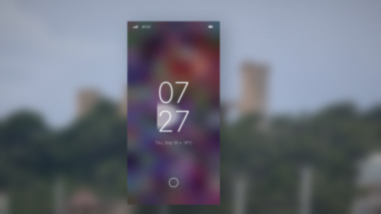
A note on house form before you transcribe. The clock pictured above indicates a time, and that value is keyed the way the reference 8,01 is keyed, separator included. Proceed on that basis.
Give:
7,27
